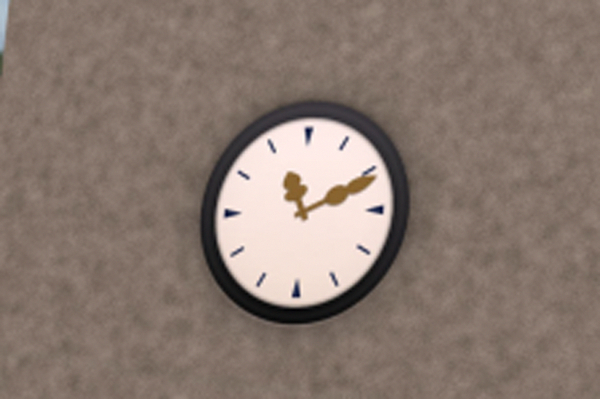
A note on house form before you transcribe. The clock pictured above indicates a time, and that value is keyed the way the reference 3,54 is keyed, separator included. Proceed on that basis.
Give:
11,11
